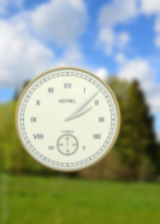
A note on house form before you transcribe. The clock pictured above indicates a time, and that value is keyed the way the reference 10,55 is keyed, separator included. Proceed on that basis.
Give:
2,08
